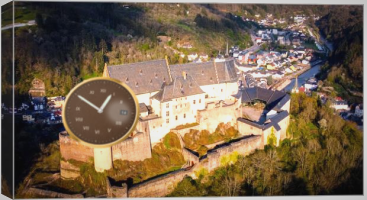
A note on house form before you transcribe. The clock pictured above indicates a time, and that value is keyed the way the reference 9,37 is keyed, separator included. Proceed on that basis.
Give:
12,50
